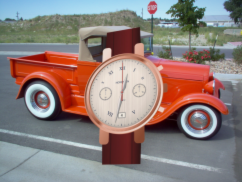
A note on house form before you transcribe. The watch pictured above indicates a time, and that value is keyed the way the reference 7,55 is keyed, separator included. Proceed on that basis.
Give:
12,32
